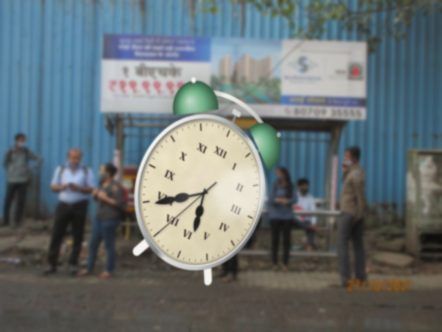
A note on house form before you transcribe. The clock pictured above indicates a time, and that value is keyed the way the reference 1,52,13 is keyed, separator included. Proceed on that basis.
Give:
5,39,35
